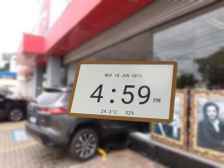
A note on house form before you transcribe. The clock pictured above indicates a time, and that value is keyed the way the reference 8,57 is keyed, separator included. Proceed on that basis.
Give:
4,59
